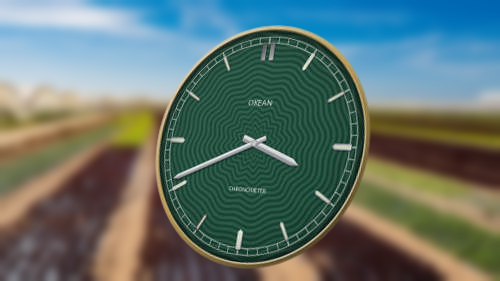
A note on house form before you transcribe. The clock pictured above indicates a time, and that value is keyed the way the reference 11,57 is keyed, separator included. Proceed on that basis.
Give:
3,41
